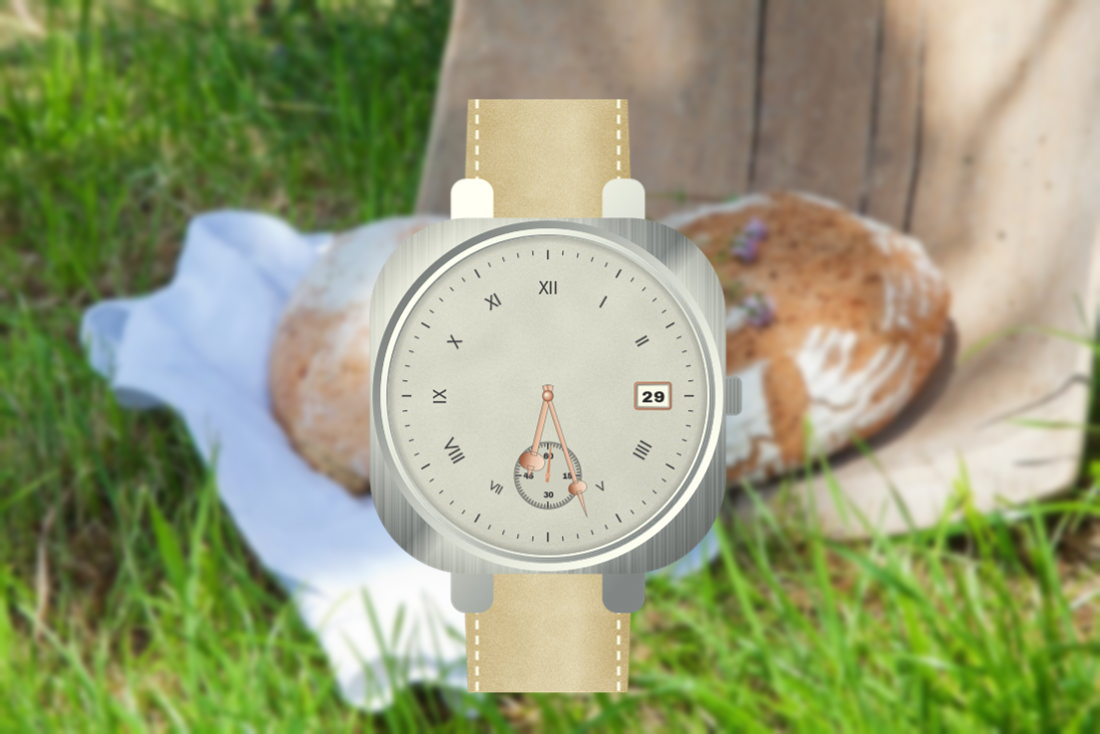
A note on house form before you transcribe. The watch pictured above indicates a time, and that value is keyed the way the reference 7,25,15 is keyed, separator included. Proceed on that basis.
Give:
6,27,01
